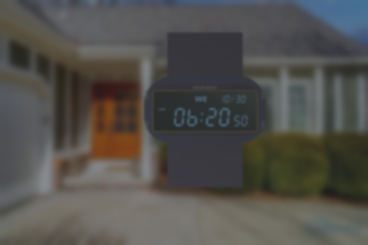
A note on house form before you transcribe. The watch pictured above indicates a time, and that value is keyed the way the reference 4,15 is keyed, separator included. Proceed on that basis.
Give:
6,20
